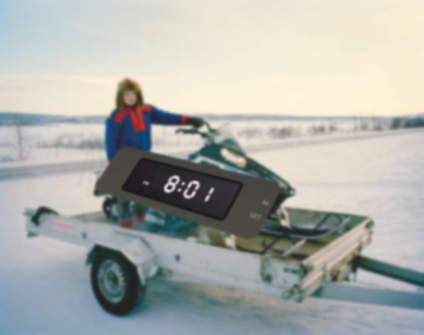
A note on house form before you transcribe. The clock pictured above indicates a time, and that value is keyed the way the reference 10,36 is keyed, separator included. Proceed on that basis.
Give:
8,01
